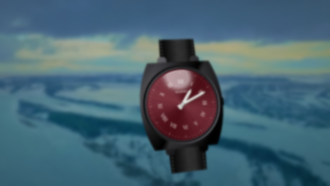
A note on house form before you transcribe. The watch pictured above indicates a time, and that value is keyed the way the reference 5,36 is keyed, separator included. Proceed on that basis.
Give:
1,11
